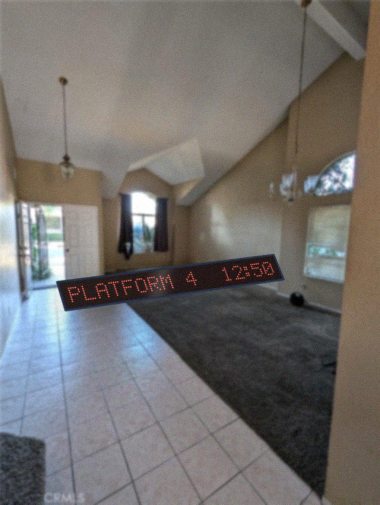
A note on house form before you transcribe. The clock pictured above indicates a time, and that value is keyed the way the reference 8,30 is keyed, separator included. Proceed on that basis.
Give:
12,50
